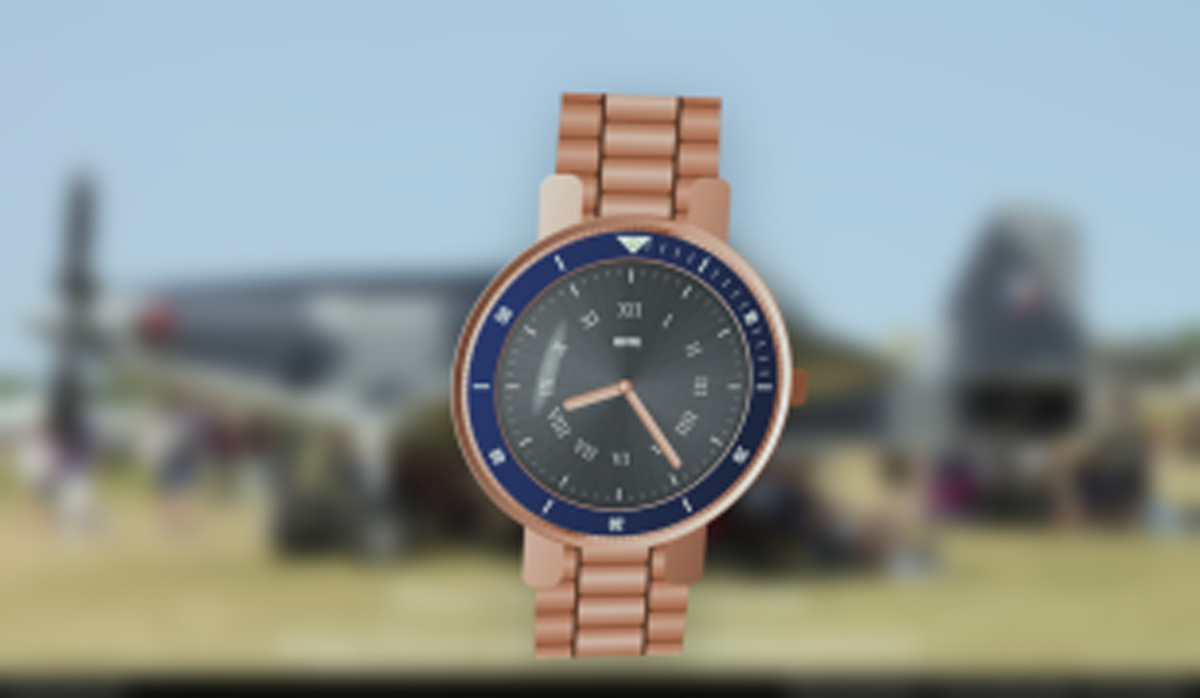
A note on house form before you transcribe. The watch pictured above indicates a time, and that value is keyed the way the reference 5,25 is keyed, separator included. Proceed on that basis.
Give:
8,24
